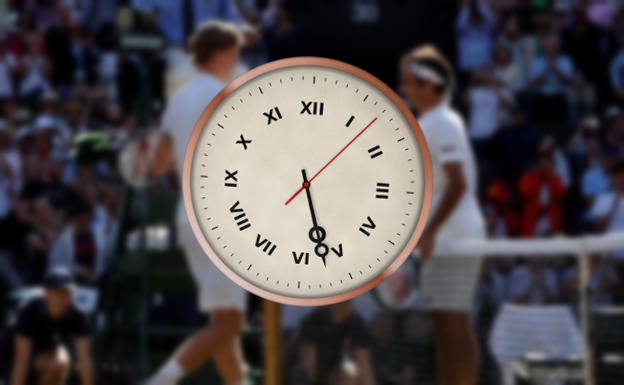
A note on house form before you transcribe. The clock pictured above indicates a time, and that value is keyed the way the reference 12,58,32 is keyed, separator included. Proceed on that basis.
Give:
5,27,07
